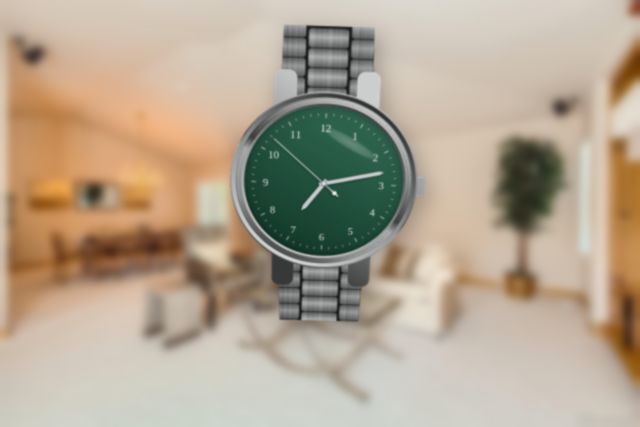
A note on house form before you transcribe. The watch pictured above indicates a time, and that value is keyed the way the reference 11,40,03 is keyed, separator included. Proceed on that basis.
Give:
7,12,52
